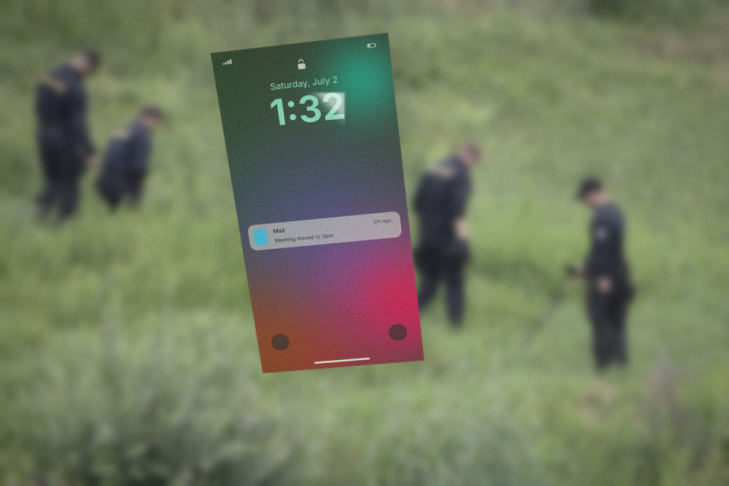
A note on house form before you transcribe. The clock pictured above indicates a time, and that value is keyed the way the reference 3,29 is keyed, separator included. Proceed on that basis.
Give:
1,32
